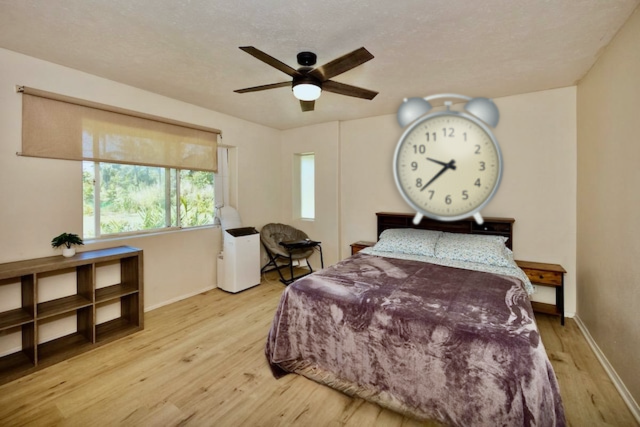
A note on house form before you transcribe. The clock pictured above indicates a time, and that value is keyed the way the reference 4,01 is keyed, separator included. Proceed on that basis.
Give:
9,38
